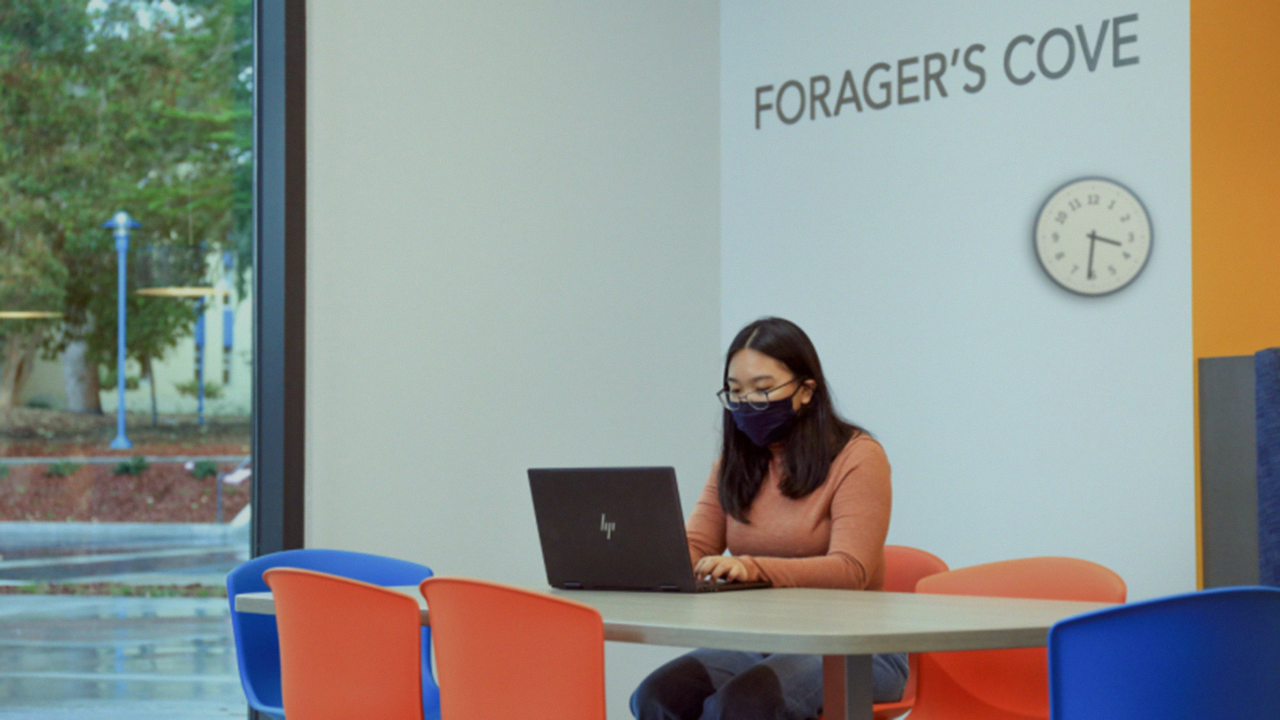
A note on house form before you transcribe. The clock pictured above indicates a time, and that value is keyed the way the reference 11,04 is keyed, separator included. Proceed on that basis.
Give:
3,31
